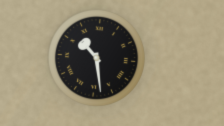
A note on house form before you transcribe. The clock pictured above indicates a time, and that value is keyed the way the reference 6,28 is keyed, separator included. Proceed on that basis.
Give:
10,28
